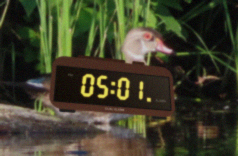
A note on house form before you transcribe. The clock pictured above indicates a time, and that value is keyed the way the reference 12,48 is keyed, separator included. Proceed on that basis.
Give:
5,01
